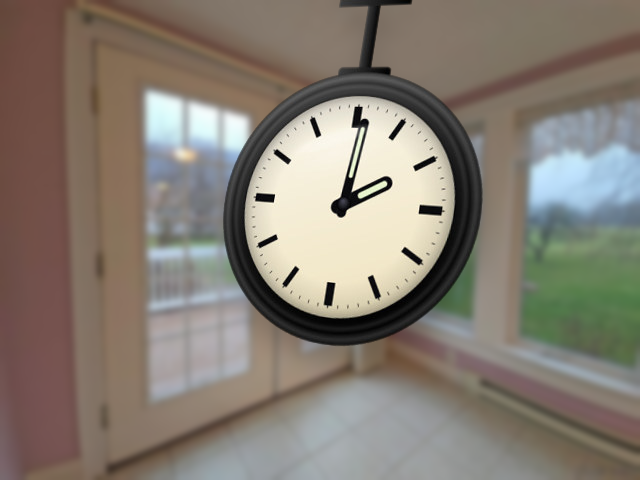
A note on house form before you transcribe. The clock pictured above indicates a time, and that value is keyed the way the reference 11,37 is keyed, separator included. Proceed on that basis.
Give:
2,01
